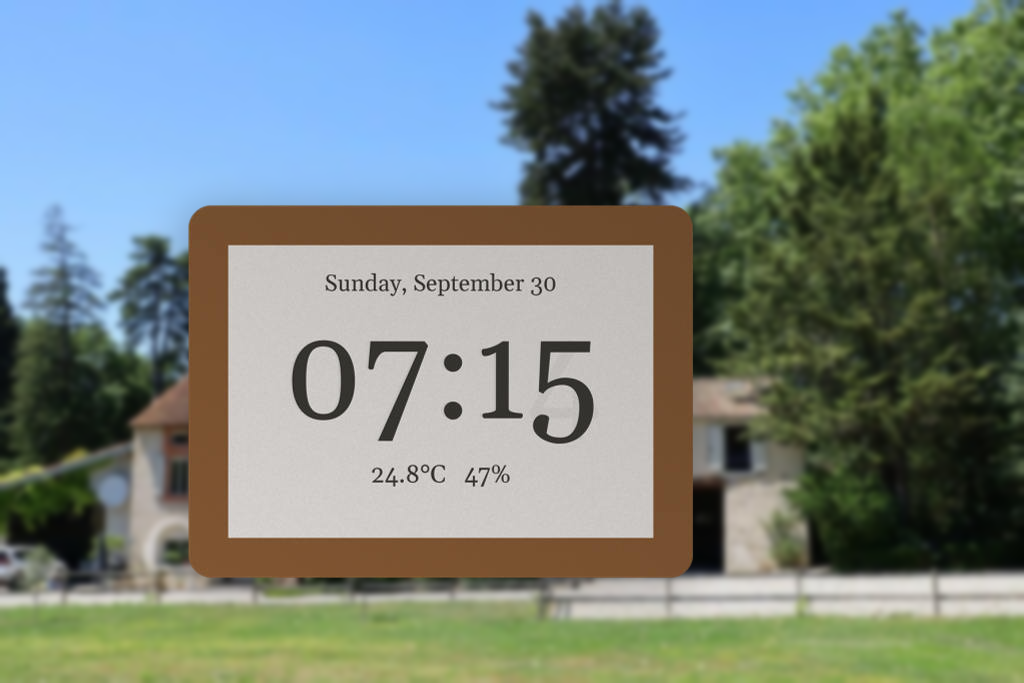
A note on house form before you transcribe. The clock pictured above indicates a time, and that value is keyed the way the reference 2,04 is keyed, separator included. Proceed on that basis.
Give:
7,15
